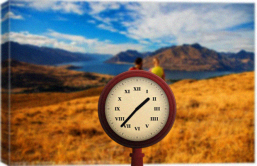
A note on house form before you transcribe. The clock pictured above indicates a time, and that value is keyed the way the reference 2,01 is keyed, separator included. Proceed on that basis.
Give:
1,37
